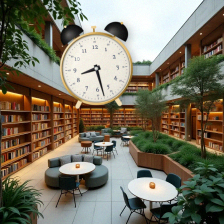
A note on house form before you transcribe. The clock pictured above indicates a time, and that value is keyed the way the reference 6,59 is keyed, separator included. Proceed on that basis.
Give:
8,28
